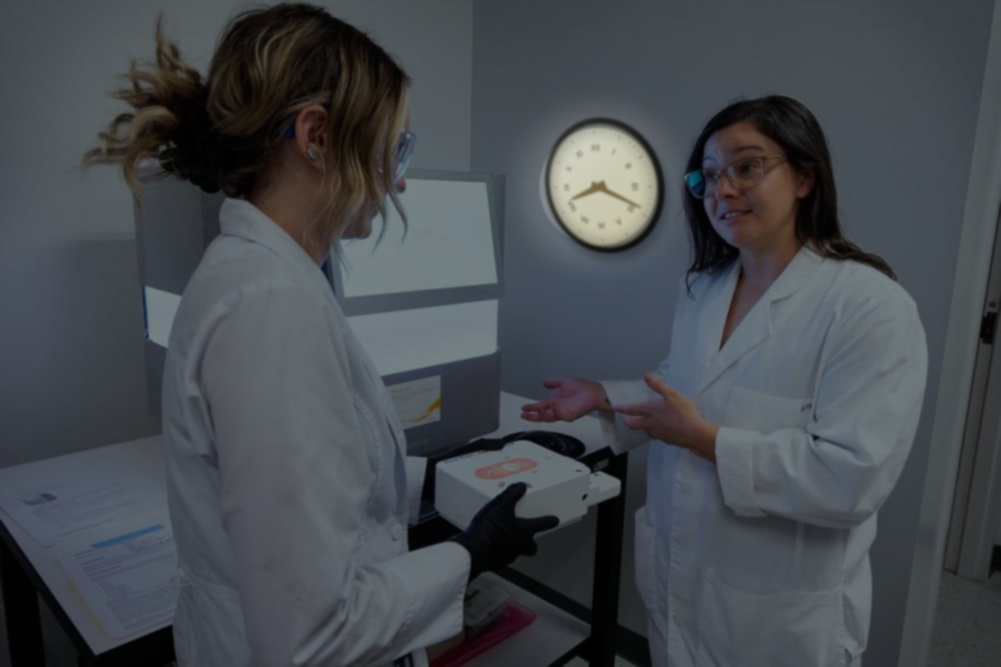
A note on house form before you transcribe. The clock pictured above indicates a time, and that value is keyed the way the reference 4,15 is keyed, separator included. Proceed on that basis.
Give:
8,19
